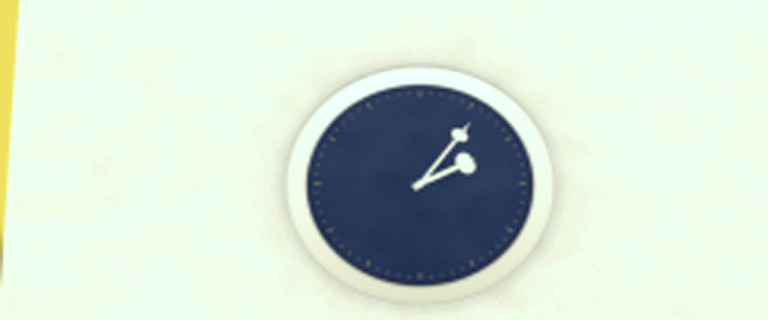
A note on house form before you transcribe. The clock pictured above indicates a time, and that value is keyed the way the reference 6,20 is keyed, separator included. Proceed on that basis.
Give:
2,06
